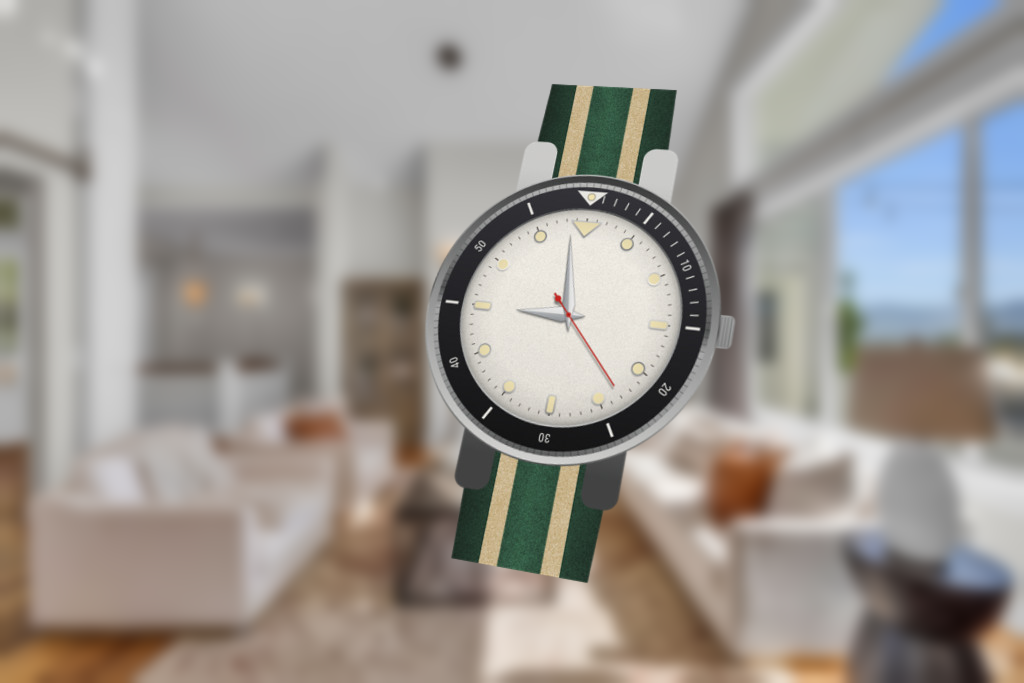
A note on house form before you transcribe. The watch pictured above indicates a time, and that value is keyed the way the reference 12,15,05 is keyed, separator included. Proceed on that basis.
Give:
8,58,23
